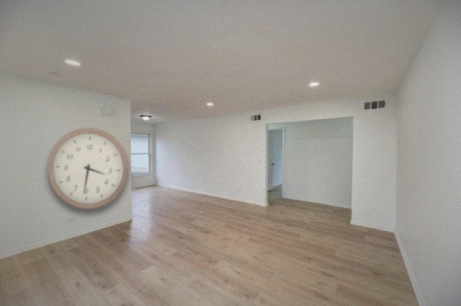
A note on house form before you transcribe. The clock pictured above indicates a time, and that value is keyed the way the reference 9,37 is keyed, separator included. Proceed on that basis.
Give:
3,31
